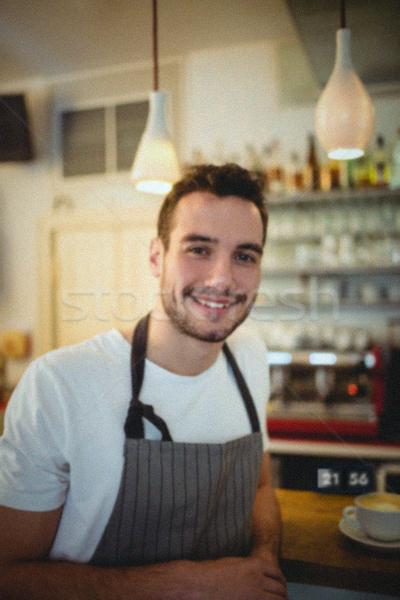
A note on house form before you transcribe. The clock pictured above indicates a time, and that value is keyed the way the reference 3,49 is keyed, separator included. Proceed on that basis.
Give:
21,56
